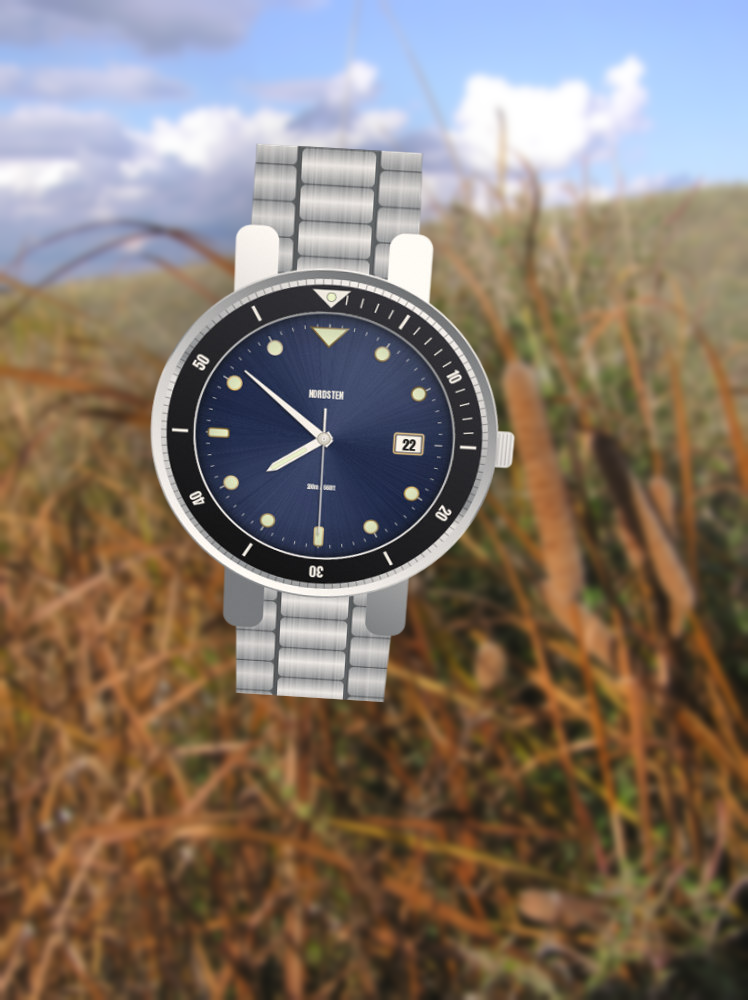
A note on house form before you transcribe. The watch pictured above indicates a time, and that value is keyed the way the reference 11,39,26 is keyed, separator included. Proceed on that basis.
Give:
7,51,30
